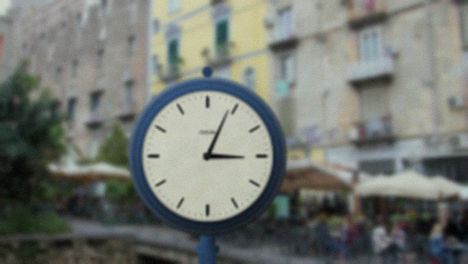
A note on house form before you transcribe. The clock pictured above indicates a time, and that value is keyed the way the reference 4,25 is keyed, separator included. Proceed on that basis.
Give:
3,04
